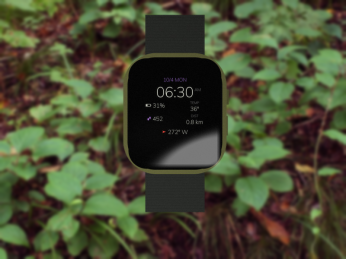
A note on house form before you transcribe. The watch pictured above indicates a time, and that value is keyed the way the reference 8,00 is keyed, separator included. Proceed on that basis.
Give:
6,30
